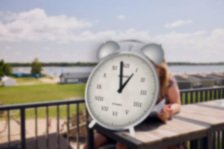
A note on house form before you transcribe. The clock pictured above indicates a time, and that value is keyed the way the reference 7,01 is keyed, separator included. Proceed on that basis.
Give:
12,58
